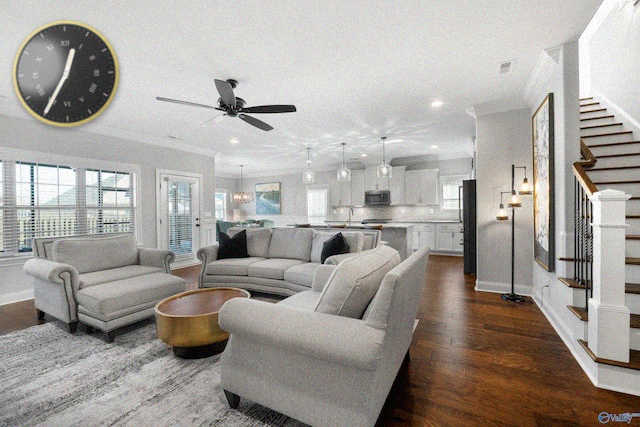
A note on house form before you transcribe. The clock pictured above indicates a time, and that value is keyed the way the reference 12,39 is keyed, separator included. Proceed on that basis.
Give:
12,35
